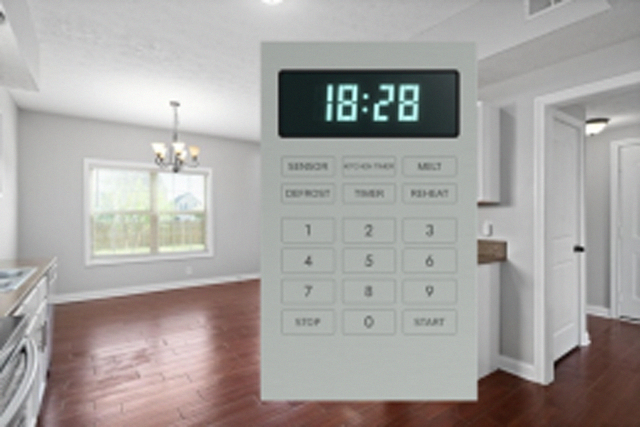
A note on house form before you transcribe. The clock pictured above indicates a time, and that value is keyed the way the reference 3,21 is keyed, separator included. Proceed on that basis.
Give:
18,28
